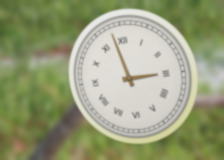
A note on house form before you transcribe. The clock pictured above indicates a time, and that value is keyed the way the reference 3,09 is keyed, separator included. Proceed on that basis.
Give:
2,58
